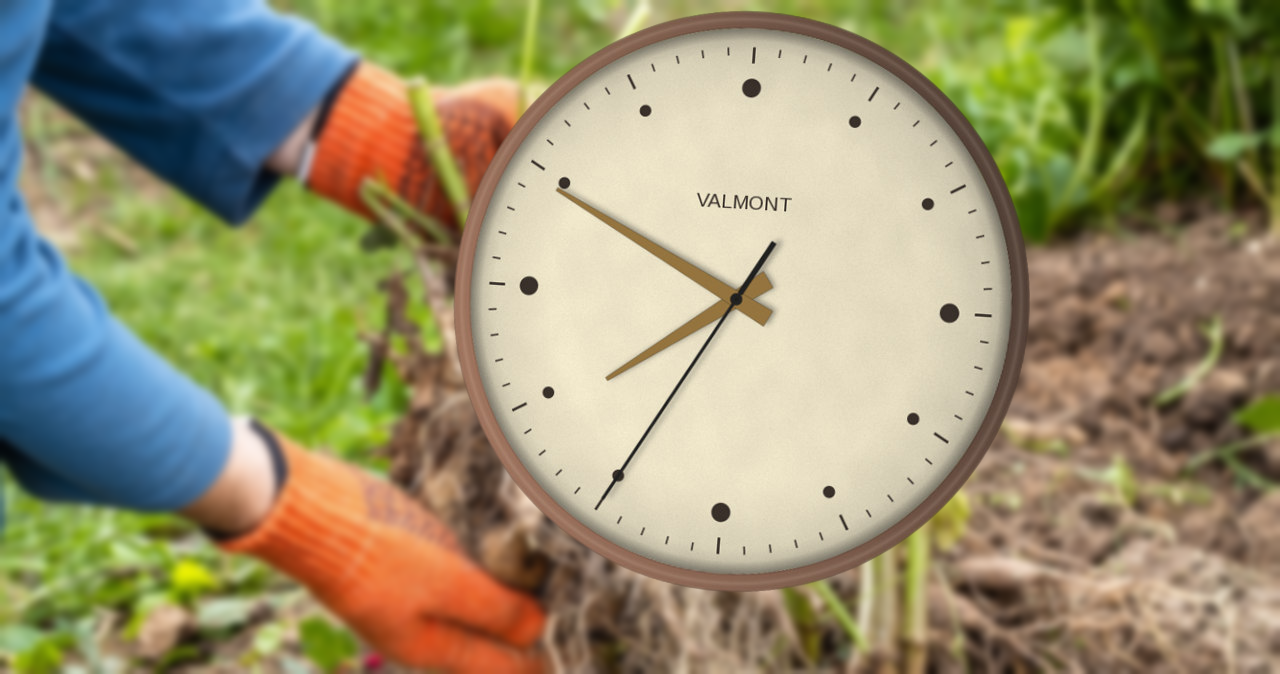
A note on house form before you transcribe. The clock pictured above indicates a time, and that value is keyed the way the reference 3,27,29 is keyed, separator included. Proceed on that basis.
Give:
7,49,35
